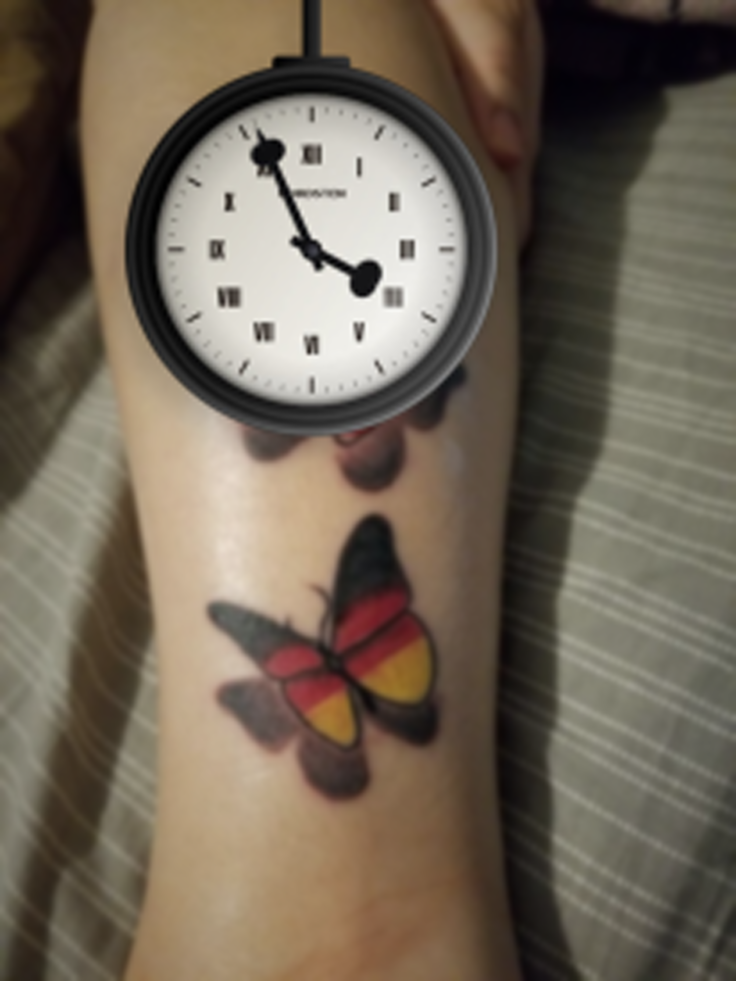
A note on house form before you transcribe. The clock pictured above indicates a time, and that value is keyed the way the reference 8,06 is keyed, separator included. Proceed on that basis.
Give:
3,56
